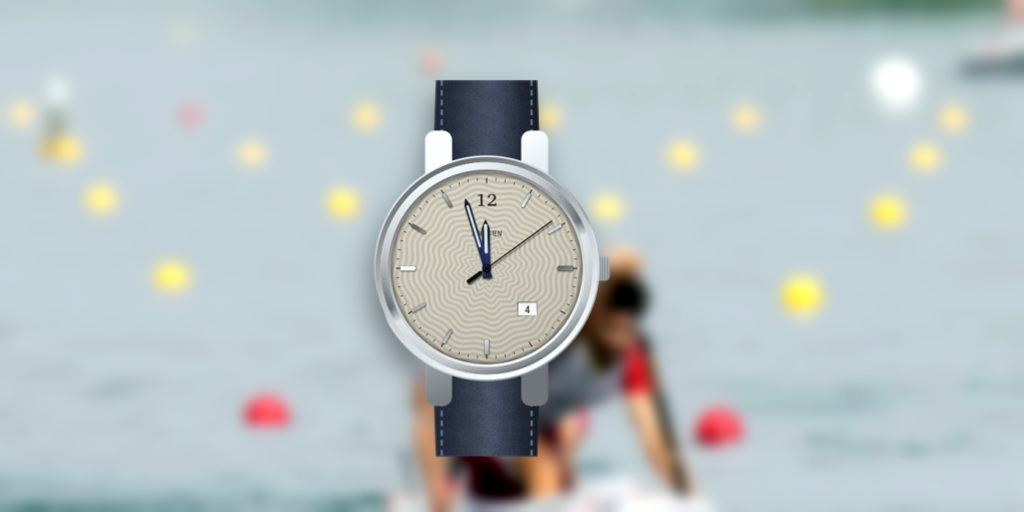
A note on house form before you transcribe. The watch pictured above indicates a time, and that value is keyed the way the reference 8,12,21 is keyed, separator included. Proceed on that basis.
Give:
11,57,09
